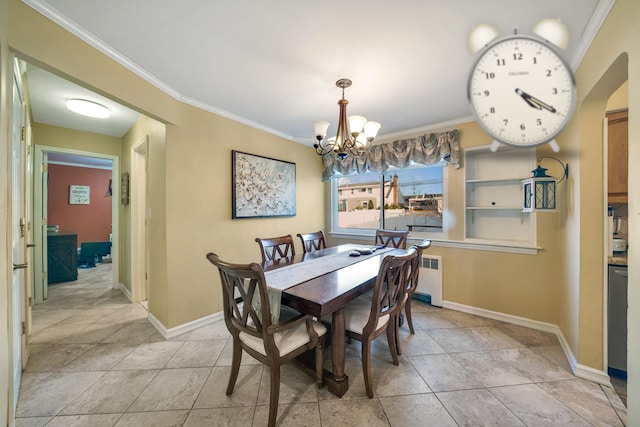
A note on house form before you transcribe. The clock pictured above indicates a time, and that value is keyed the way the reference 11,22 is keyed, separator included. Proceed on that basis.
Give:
4,20
